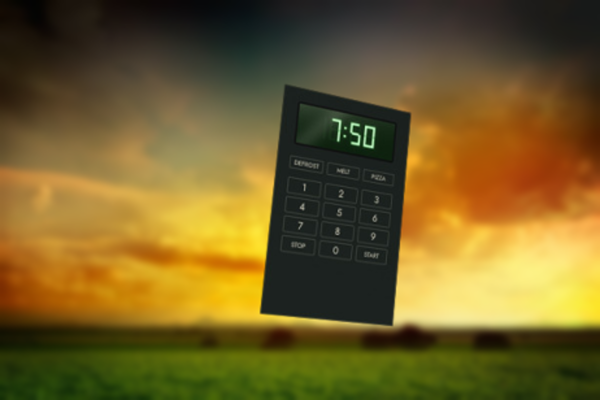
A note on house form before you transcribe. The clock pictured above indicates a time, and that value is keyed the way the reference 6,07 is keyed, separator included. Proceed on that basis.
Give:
7,50
